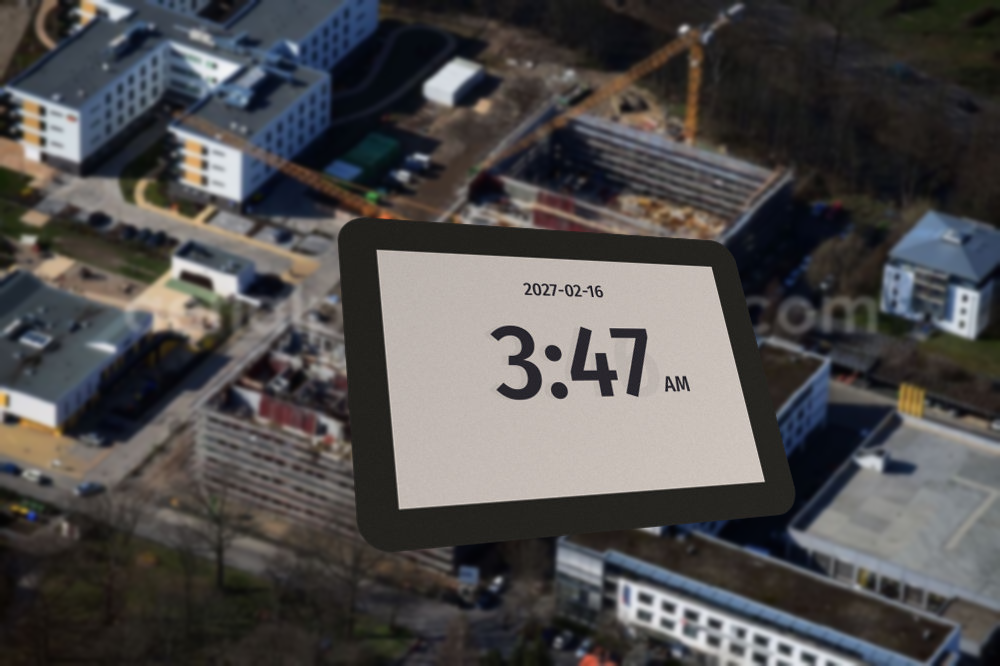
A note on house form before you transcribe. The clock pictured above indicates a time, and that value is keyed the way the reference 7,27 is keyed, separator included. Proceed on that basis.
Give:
3,47
